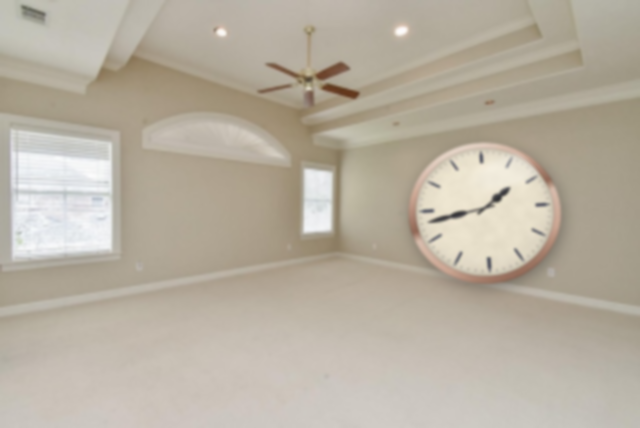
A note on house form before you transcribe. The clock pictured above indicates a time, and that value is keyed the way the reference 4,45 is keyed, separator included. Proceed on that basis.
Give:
1,43
